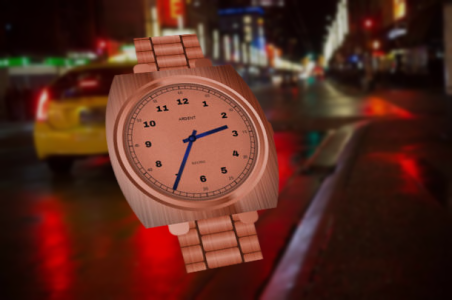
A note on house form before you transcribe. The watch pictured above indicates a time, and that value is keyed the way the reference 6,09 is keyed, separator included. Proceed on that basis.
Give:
2,35
